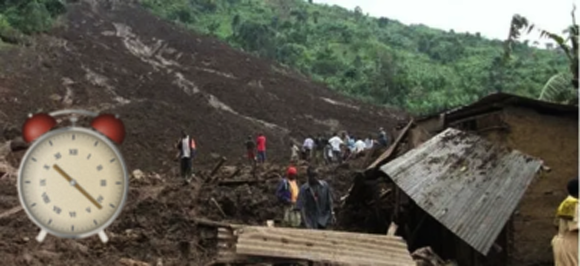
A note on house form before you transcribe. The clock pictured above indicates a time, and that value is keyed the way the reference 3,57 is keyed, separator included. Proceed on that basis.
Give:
10,22
